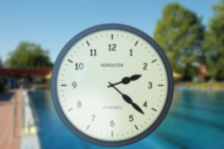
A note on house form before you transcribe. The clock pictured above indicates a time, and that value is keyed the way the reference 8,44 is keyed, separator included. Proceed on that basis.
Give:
2,22
